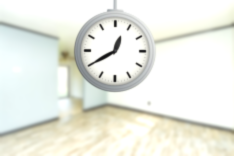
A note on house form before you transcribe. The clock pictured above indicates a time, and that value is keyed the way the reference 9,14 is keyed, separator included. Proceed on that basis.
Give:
12,40
